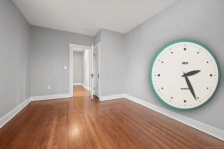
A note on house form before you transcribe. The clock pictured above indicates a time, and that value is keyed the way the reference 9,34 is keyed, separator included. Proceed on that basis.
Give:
2,26
